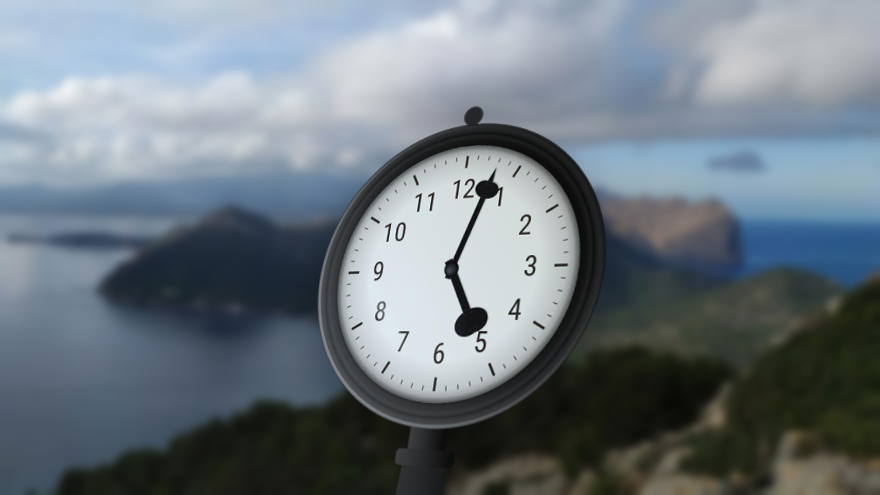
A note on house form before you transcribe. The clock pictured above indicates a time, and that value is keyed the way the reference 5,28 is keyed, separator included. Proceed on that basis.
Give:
5,03
